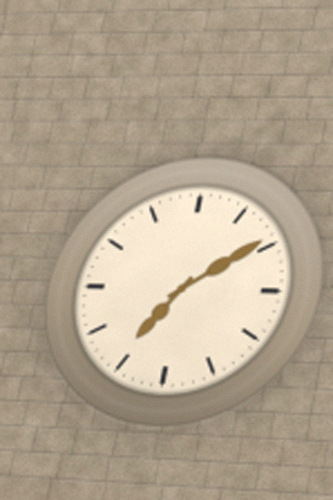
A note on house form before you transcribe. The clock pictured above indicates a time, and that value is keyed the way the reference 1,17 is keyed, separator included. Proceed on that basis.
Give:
7,09
